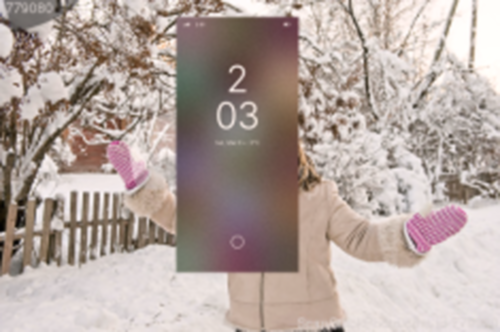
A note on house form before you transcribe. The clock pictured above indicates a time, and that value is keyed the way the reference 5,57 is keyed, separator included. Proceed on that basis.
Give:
2,03
